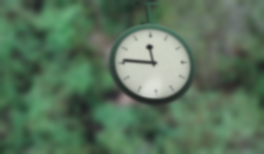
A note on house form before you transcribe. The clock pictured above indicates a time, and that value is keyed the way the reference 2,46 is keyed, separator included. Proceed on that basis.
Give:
11,46
